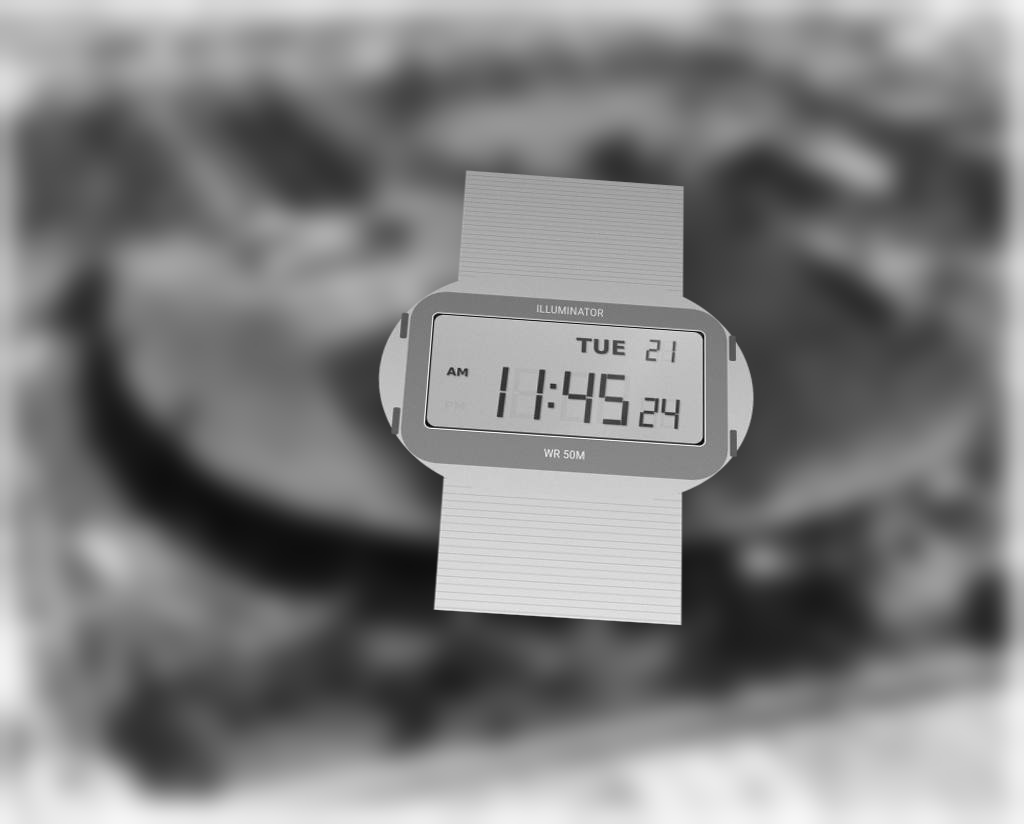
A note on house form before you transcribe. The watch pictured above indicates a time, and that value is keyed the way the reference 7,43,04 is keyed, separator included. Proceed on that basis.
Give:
11,45,24
